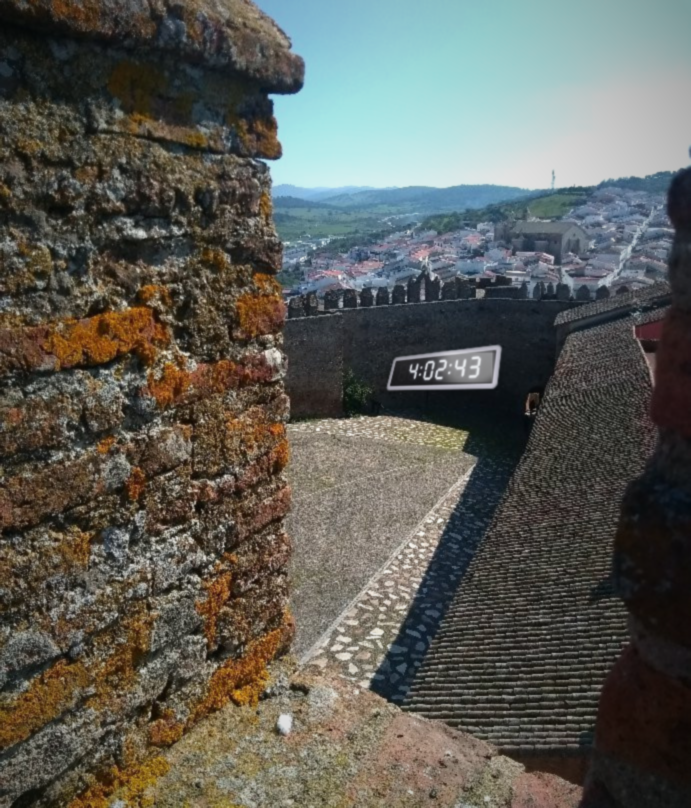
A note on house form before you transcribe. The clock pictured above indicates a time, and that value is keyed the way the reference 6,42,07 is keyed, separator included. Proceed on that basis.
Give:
4,02,43
